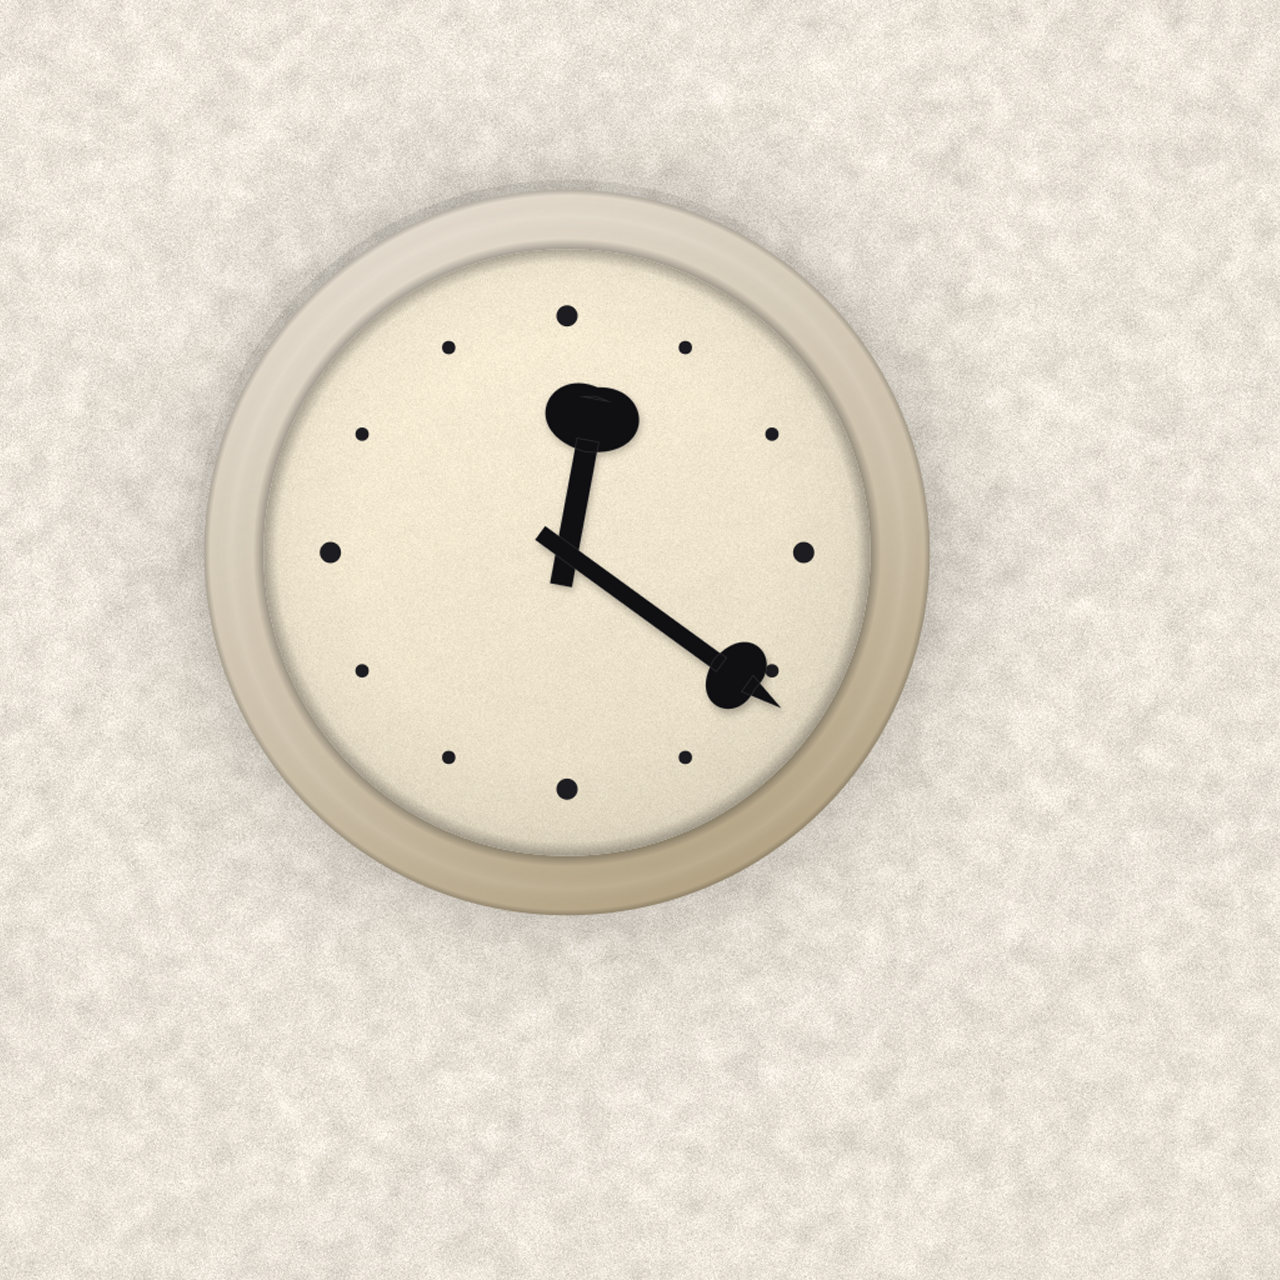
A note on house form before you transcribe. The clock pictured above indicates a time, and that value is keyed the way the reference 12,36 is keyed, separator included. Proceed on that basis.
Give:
12,21
